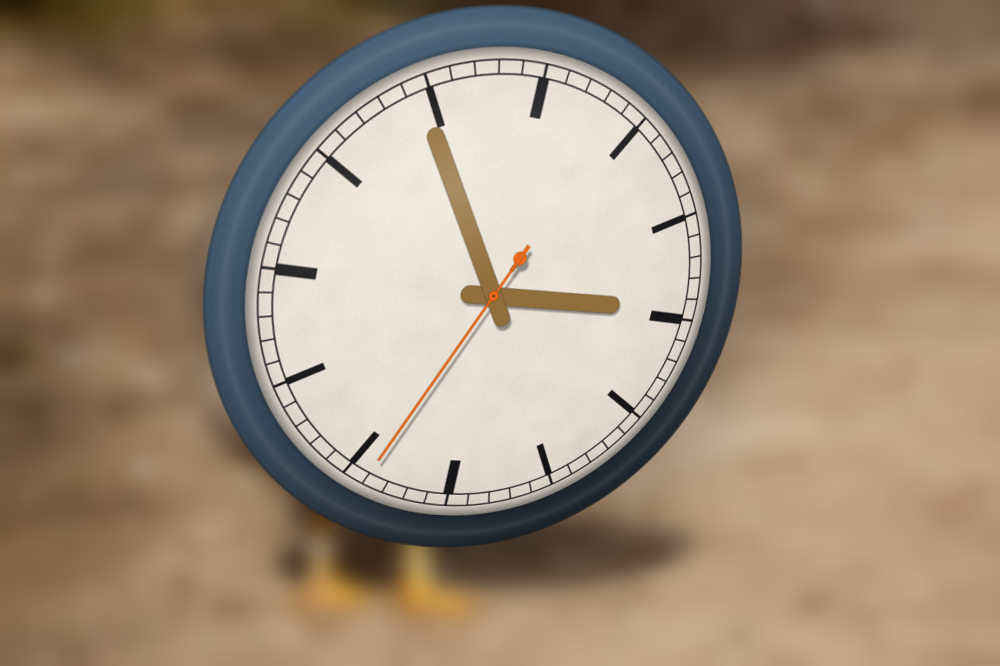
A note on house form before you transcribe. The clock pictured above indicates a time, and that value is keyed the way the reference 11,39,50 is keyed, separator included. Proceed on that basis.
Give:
2,54,34
